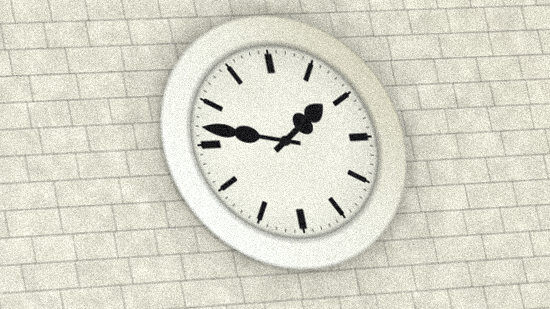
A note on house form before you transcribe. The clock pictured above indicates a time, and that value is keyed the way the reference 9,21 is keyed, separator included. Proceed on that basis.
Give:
1,47
